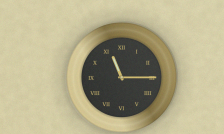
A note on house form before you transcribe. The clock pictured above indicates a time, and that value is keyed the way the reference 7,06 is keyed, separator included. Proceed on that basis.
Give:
11,15
